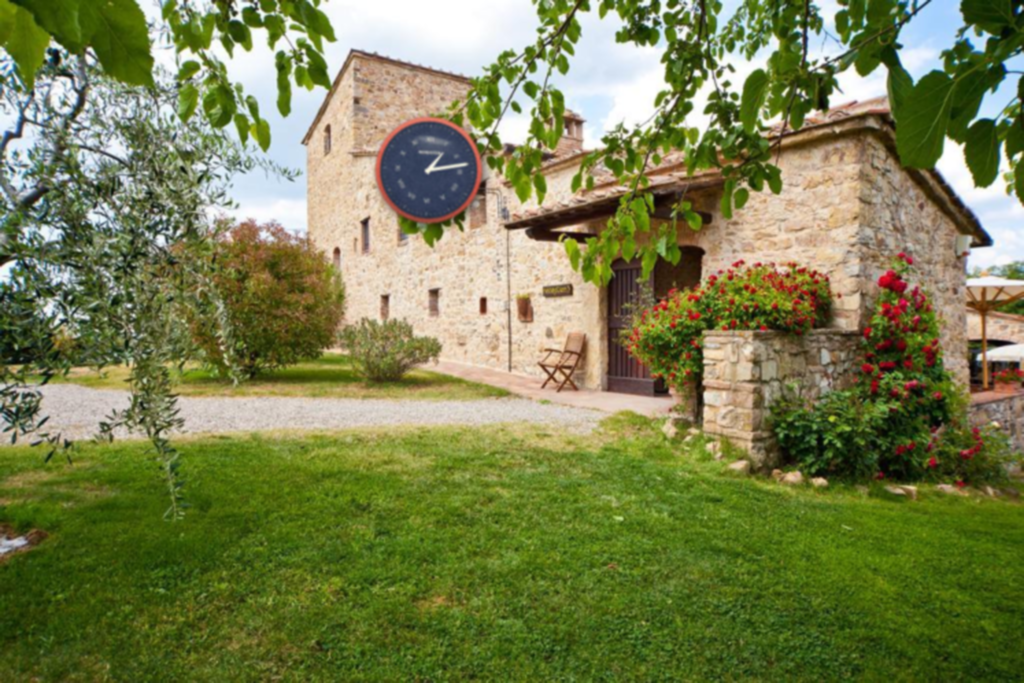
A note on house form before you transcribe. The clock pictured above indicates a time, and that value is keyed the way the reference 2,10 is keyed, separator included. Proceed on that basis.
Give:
1,13
